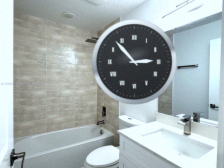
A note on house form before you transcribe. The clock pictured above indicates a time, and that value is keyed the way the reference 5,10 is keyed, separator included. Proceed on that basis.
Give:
2,53
